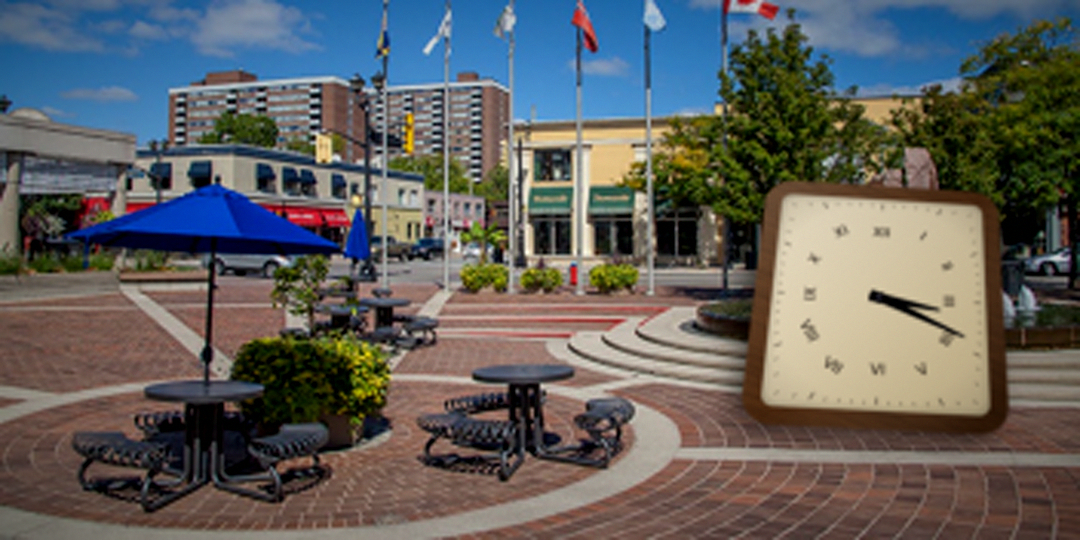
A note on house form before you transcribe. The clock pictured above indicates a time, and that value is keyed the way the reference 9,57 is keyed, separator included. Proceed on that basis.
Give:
3,19
